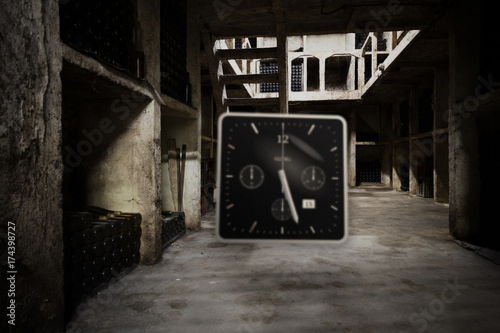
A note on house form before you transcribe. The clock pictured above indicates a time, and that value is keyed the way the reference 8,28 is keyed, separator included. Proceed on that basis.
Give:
5,27
